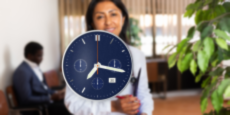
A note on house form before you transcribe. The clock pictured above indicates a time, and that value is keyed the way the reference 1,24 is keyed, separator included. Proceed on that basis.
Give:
7,17
